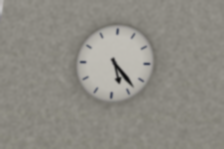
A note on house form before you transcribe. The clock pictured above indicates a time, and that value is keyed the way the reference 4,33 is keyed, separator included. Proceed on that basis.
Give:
5,23
